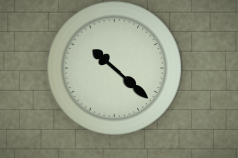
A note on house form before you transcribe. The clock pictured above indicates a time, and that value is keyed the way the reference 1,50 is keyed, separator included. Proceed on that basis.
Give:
10,22
